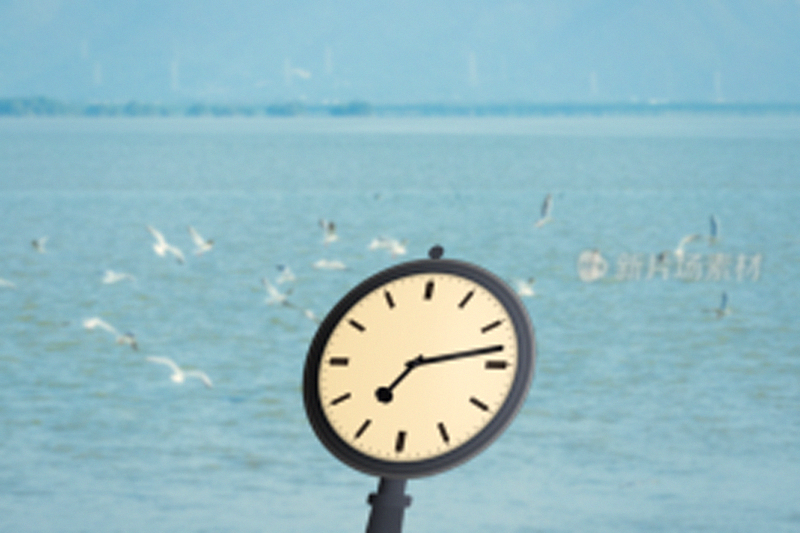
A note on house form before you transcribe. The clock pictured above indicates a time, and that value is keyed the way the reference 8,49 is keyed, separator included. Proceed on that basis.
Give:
7,13
